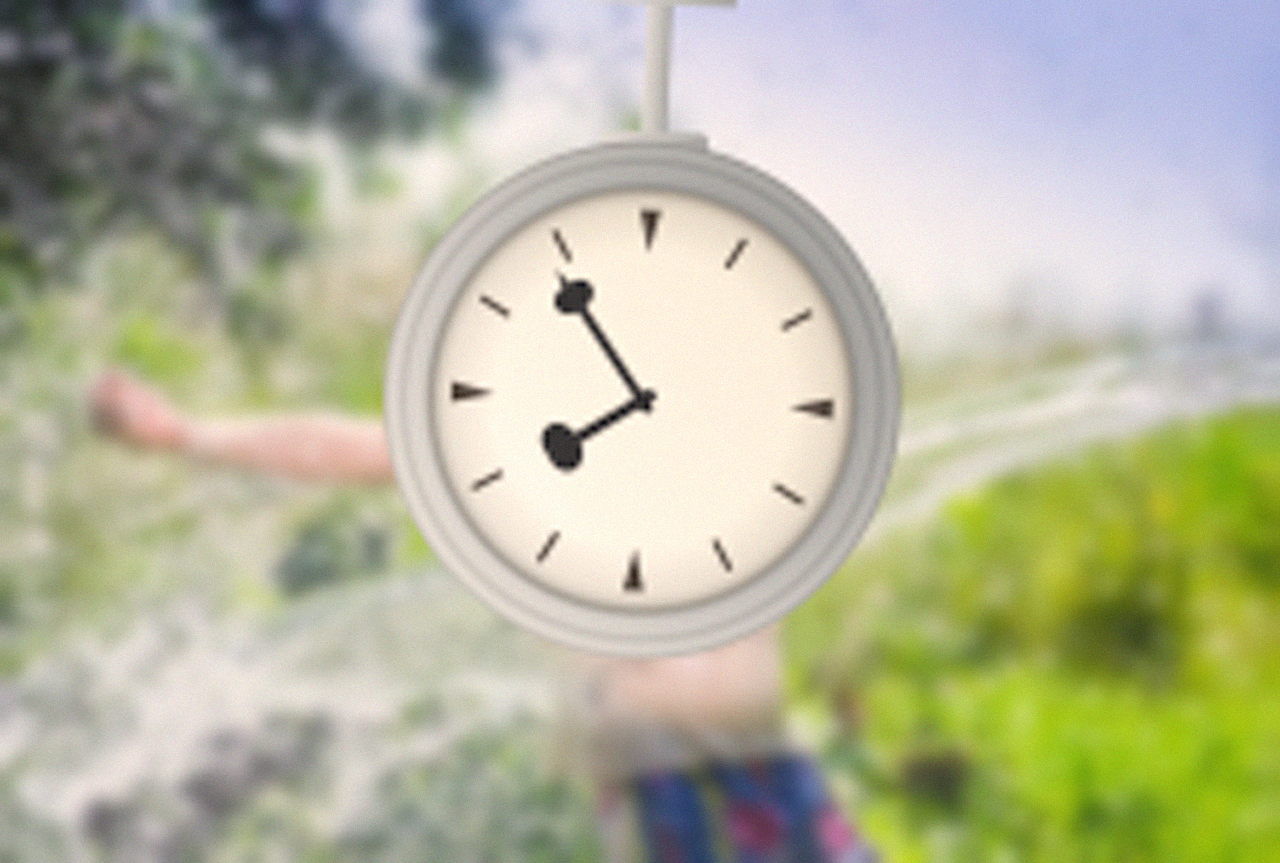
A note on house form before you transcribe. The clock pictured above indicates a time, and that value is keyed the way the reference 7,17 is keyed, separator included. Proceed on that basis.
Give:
7,54
